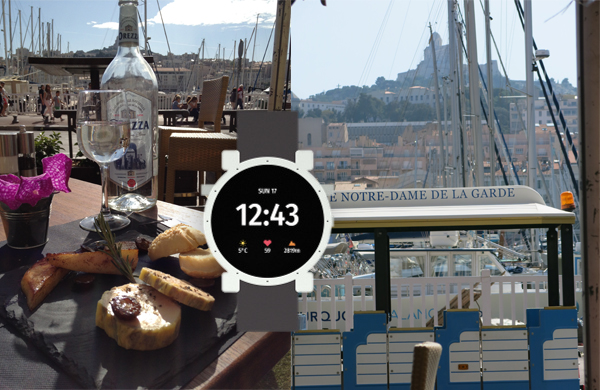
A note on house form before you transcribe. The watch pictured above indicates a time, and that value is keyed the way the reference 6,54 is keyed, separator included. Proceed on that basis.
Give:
12,43
